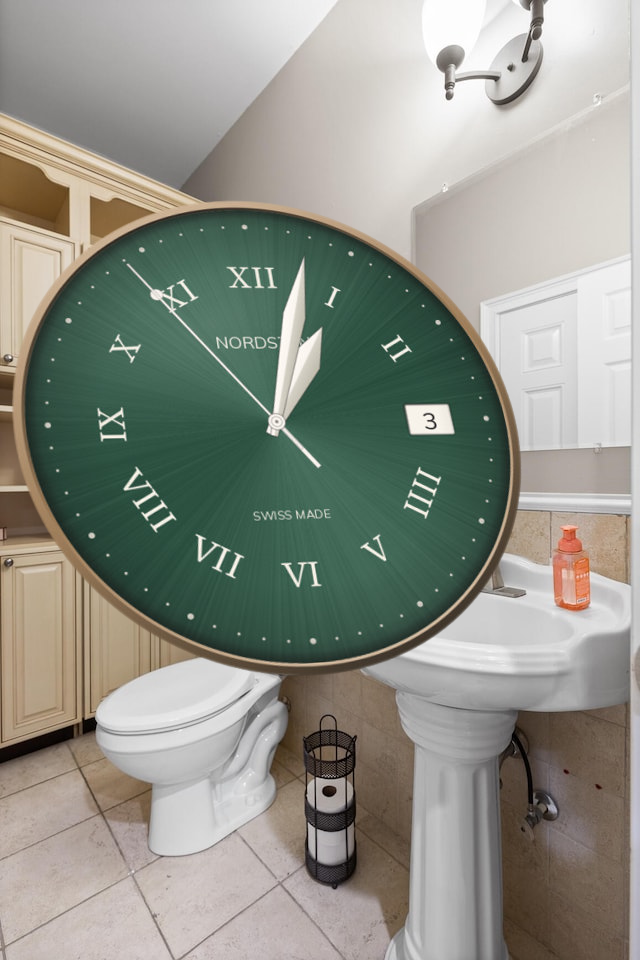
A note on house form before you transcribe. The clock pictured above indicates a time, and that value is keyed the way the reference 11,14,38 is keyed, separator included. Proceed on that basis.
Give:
1,02,54
